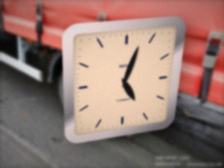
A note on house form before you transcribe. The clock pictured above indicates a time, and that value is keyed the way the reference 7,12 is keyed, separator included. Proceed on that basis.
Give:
5,03
